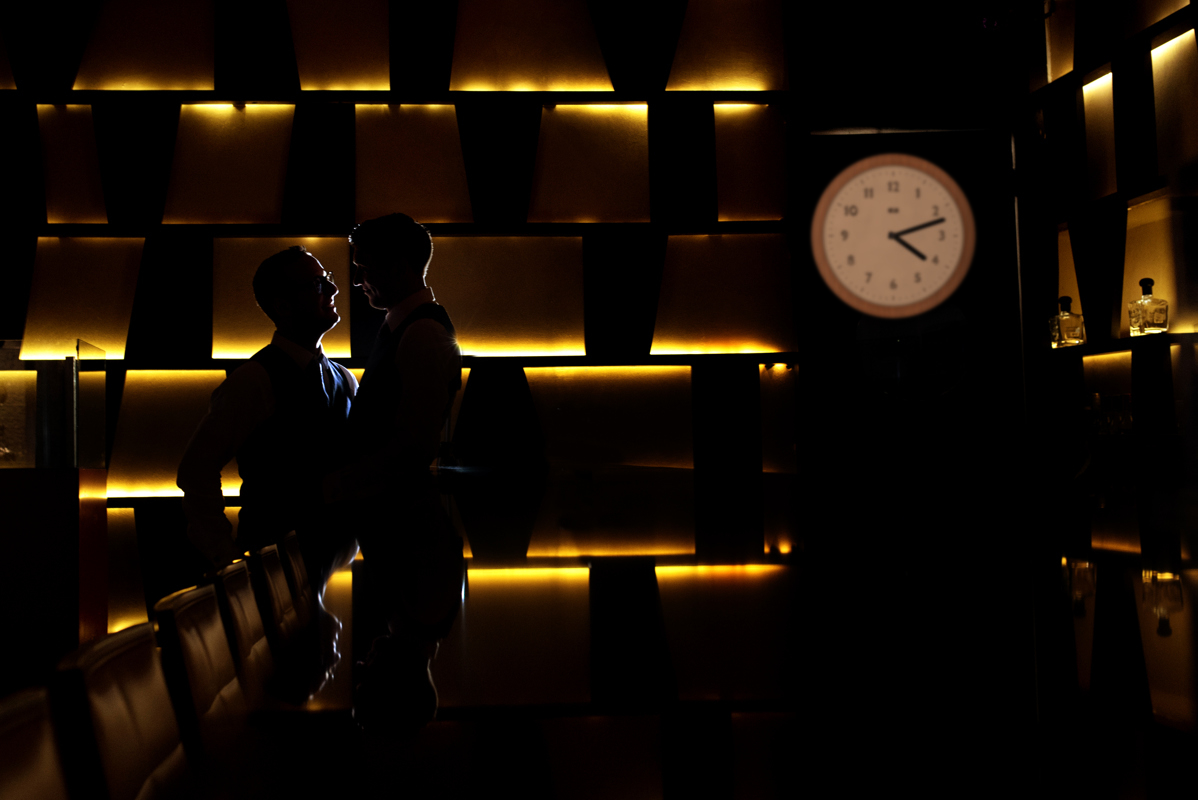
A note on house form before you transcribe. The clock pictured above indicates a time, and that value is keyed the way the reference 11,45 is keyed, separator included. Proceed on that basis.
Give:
4,12
